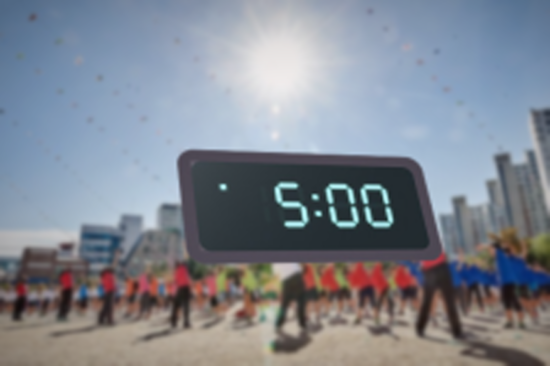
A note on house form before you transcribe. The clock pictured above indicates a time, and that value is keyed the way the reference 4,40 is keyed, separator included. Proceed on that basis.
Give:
5,00
